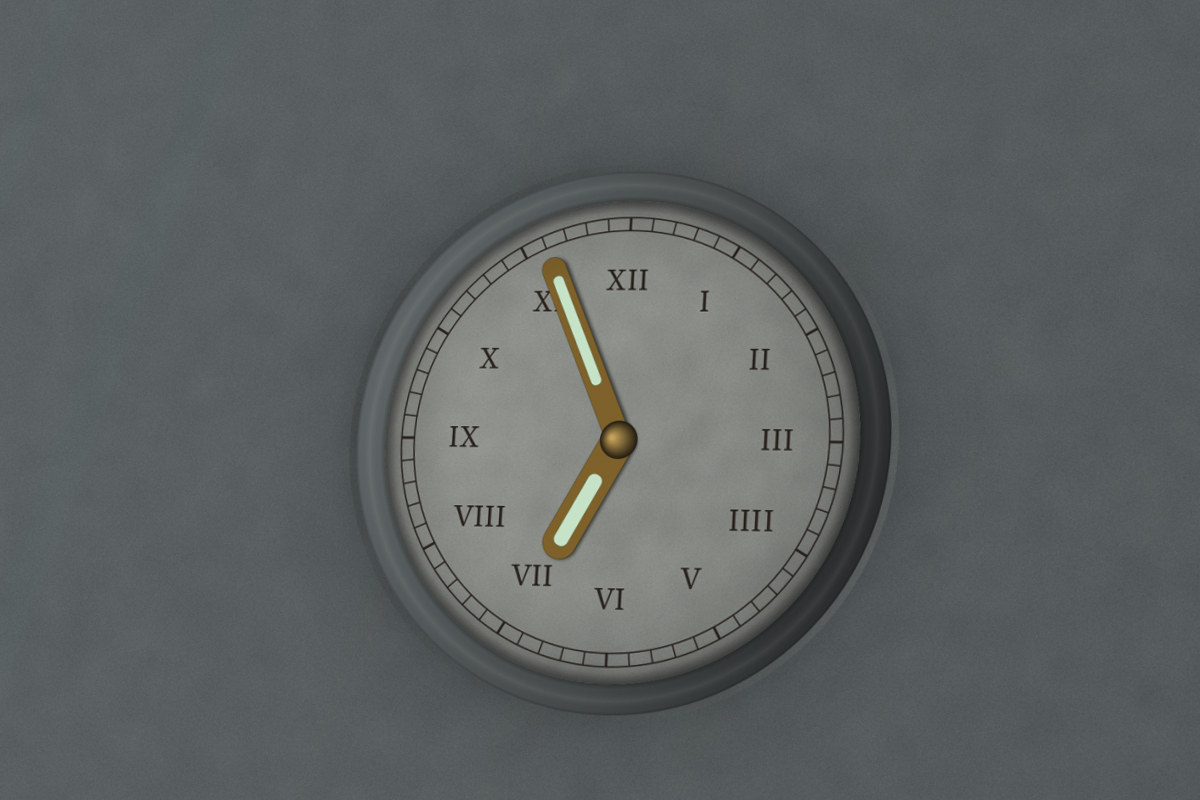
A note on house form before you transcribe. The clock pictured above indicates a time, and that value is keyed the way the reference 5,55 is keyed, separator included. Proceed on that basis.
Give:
6,56
